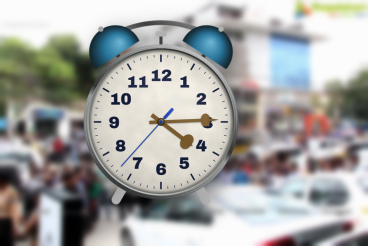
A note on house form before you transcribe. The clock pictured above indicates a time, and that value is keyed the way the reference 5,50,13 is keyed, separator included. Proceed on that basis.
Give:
4,14,37
